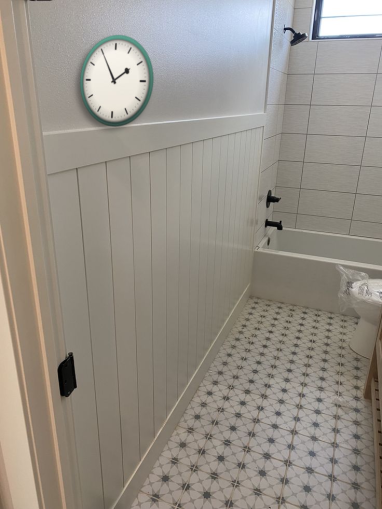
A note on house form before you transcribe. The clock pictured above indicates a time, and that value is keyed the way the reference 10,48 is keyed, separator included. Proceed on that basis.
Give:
1,55
